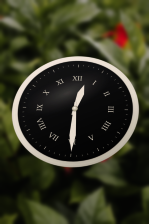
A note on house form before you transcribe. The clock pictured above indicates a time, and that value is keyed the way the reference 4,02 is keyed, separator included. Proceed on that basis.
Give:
12,30
